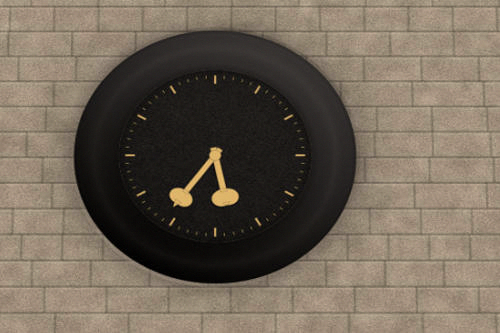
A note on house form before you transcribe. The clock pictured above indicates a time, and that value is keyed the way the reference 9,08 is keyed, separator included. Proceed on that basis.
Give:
5,36
